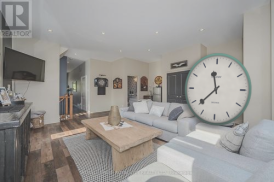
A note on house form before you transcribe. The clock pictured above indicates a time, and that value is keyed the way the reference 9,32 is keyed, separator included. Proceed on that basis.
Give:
11,38
